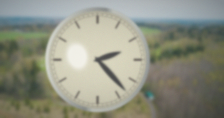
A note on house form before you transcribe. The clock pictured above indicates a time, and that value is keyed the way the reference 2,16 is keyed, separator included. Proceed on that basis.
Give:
2,23
